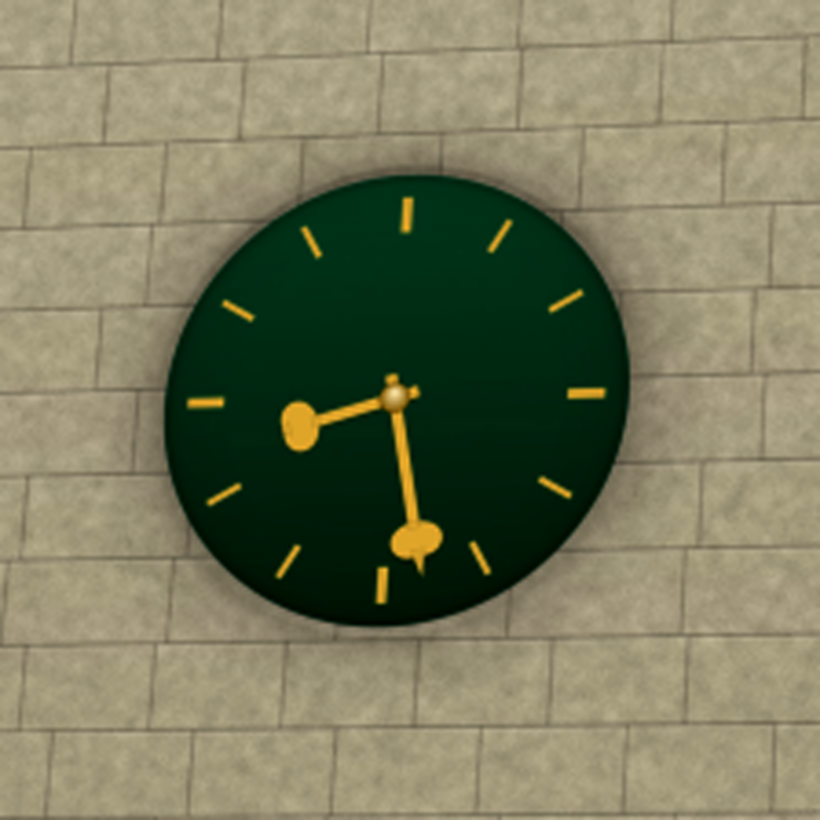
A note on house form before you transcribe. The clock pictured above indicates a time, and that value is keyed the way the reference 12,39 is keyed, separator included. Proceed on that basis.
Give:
8,28
